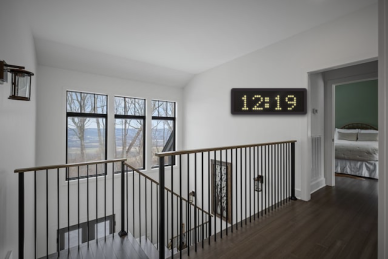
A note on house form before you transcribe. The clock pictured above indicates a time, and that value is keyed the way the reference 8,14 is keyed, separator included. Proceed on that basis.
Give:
12,19
